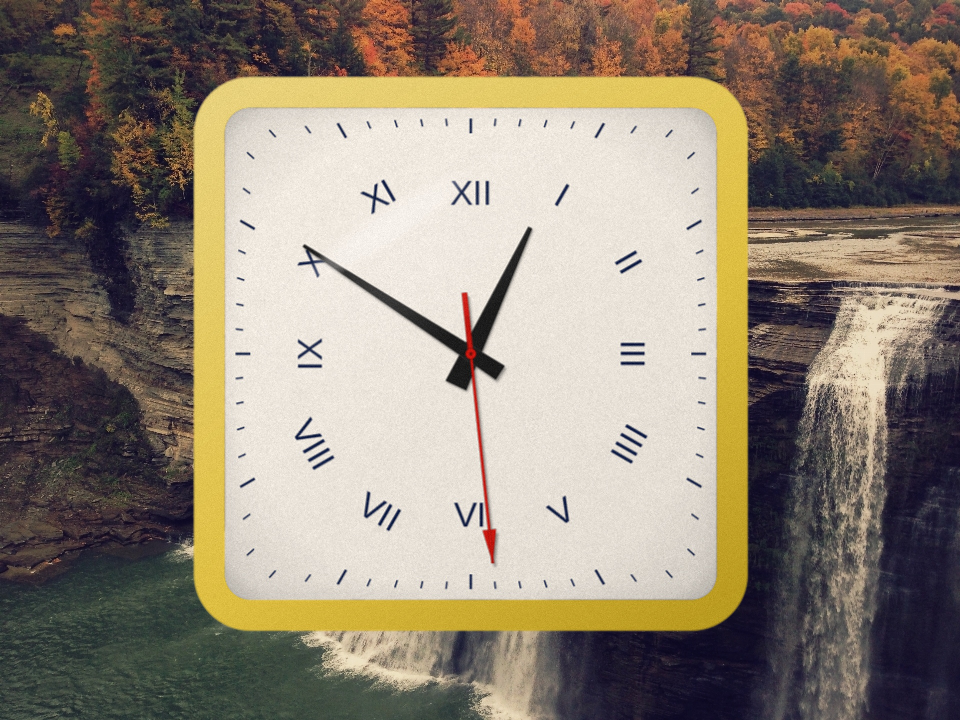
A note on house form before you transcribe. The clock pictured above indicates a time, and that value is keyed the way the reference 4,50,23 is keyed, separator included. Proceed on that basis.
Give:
12,50,29
